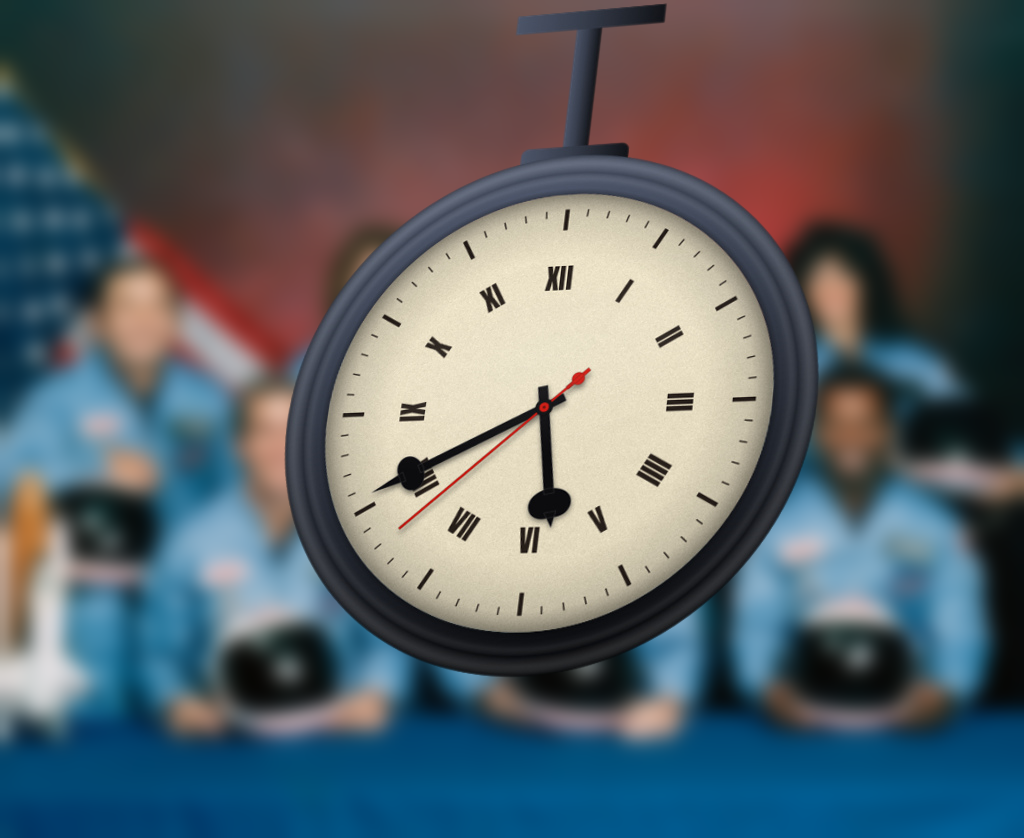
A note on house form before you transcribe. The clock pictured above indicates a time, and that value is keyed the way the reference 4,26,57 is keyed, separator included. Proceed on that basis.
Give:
5,40,38
